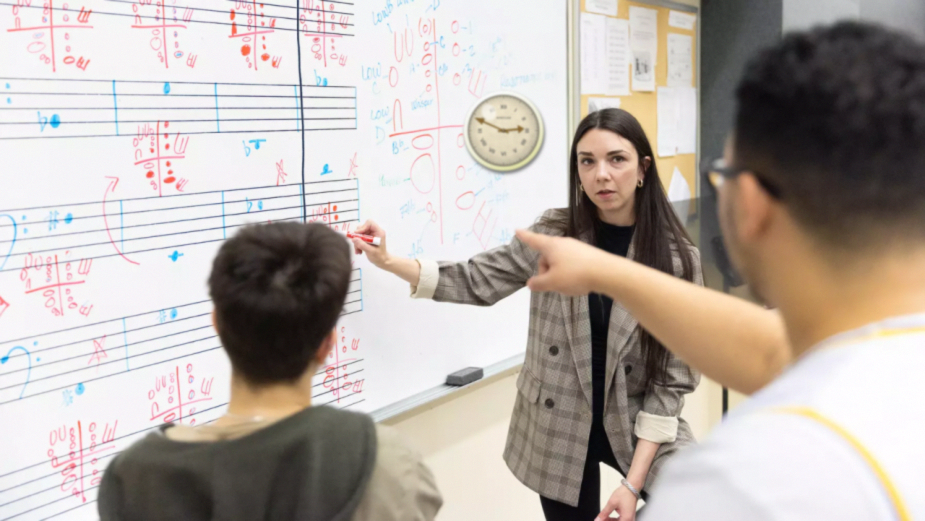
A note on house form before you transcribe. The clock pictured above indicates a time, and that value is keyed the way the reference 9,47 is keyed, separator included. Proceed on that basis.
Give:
2,49
